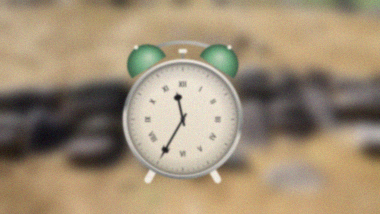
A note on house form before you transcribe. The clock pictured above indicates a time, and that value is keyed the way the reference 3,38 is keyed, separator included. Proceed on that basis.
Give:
11,35
